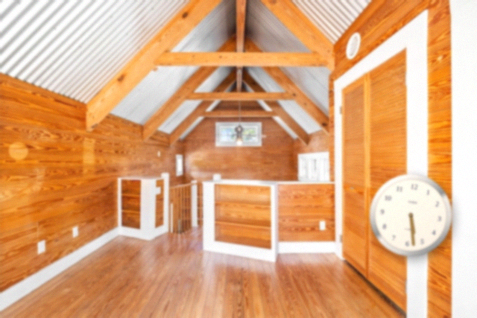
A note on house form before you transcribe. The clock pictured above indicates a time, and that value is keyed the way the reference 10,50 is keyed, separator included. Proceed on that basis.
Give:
5,28
